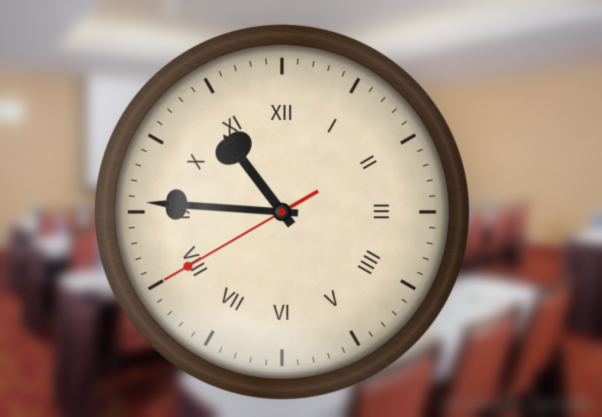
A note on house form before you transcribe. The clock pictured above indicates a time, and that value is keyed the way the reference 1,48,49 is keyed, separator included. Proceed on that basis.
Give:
10,45,40
